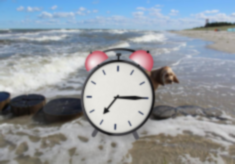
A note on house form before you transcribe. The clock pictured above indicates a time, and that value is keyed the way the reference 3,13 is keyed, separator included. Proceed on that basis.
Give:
7,15
